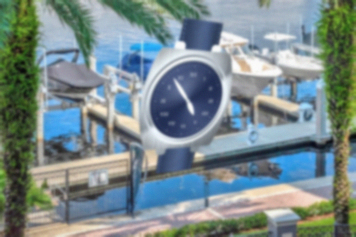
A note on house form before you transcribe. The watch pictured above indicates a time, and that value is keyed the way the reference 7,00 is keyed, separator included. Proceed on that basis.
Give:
4,53
